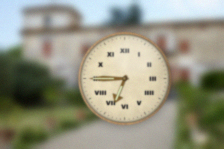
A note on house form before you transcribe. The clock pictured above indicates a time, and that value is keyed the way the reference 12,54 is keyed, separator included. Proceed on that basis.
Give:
6,45
